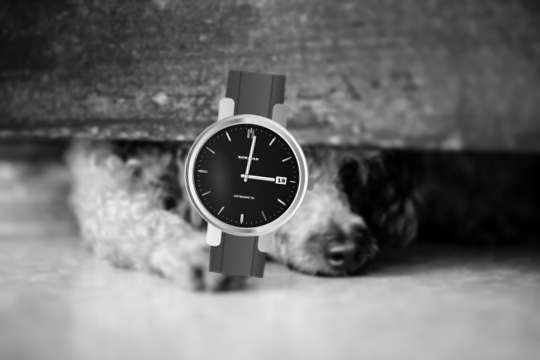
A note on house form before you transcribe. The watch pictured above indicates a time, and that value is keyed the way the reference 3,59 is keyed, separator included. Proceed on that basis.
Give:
3,01
